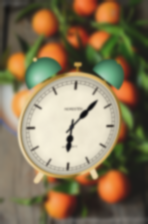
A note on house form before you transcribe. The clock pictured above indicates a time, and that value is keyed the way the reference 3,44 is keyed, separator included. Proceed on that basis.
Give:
6,07
